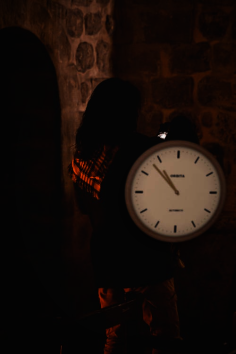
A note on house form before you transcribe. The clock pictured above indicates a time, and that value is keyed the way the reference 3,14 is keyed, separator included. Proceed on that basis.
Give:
10,53
